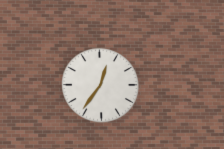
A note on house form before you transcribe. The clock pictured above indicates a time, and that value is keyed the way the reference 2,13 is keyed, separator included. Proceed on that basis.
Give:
12,36
